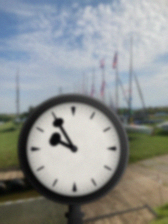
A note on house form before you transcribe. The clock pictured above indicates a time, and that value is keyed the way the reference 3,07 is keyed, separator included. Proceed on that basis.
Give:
9,55
